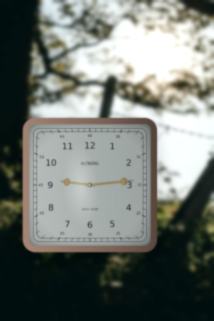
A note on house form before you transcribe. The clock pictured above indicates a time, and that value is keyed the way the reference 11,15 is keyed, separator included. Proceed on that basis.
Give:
9,14
